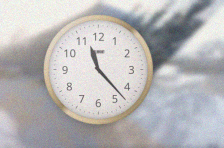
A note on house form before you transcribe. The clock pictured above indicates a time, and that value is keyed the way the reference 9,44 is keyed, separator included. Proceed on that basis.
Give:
11,23
